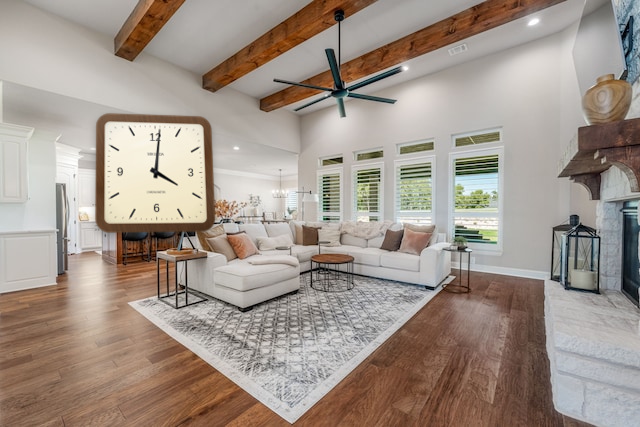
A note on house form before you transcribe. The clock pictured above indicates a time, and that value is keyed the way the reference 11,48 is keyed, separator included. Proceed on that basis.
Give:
4,01
